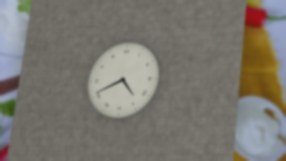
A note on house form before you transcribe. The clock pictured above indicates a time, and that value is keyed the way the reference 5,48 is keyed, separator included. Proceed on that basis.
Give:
4,41
